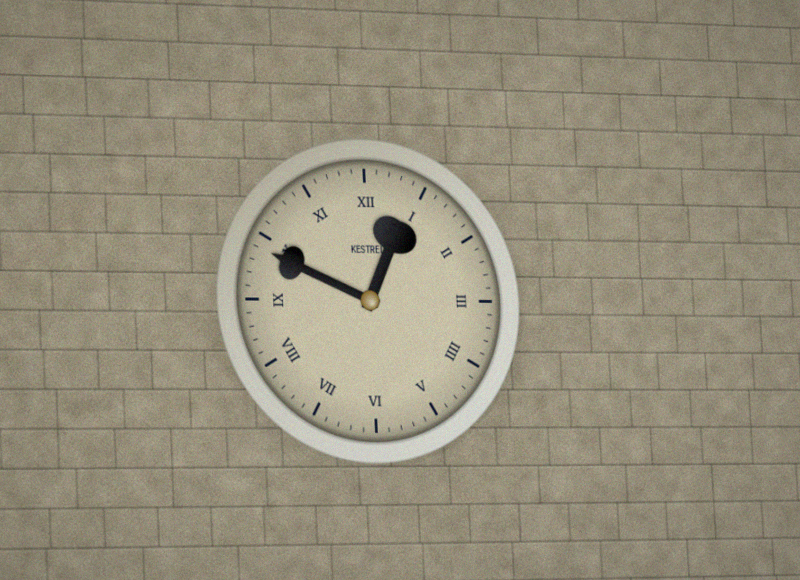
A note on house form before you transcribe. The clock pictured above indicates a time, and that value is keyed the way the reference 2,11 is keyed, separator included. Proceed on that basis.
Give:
12,49
